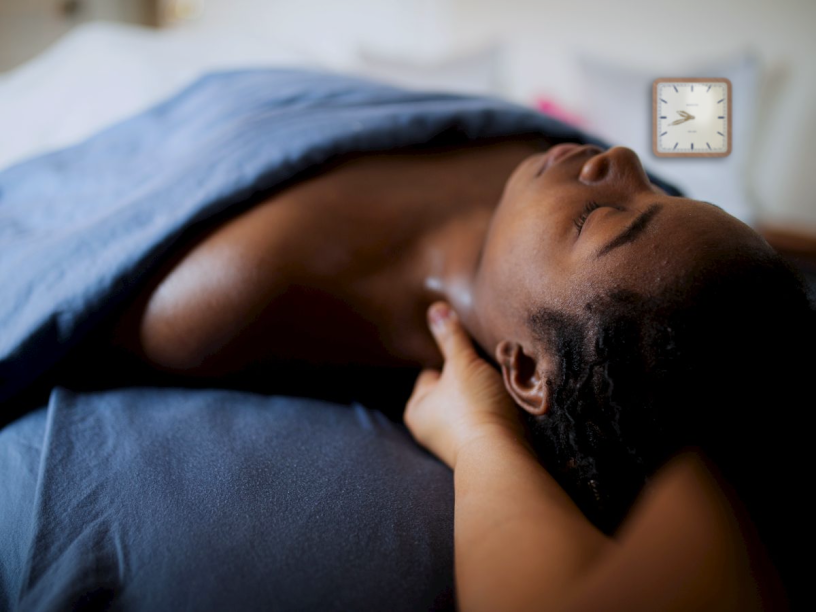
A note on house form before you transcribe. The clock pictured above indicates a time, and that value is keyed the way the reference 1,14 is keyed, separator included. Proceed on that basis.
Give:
9,42
